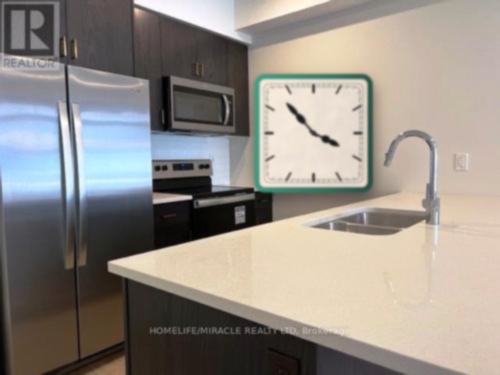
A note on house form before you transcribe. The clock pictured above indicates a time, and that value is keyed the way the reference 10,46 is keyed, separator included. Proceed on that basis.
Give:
3,53
